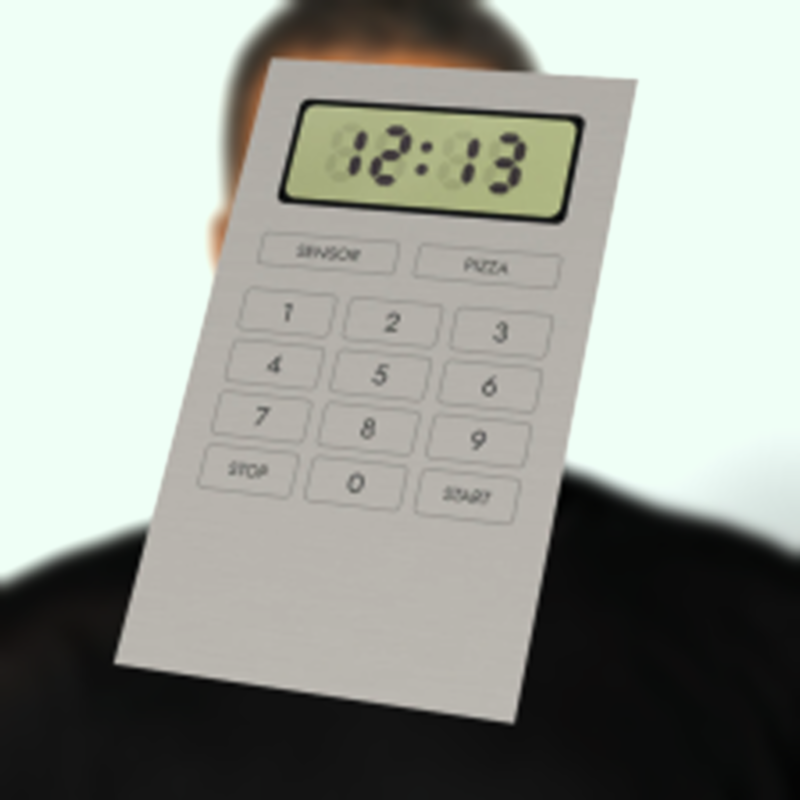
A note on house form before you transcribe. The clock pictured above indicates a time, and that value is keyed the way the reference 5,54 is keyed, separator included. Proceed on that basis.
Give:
12,13
